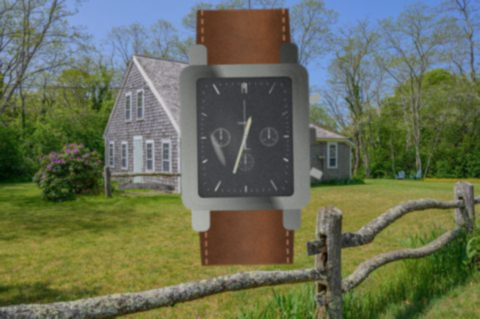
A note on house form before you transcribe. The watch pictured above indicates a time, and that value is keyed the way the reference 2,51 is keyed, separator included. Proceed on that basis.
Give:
12,33
